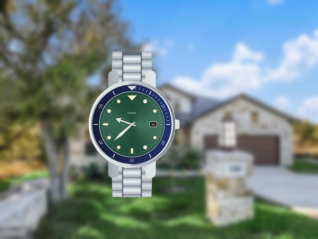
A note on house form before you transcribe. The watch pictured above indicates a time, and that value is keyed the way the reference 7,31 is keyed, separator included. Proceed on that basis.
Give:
9,38
